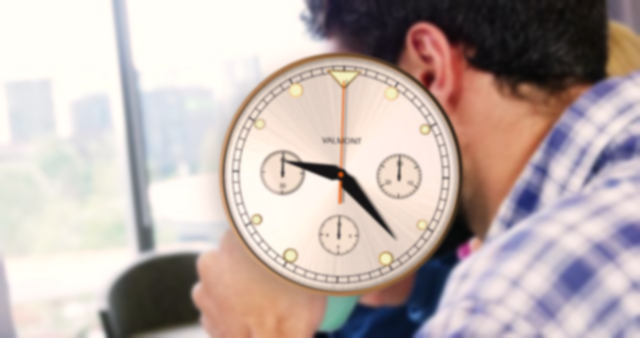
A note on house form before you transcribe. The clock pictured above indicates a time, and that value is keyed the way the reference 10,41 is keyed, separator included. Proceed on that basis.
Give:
9,23
